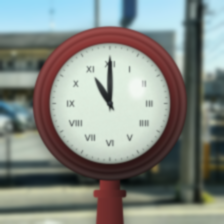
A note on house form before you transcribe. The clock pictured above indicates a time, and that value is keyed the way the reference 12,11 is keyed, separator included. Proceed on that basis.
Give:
11,00
